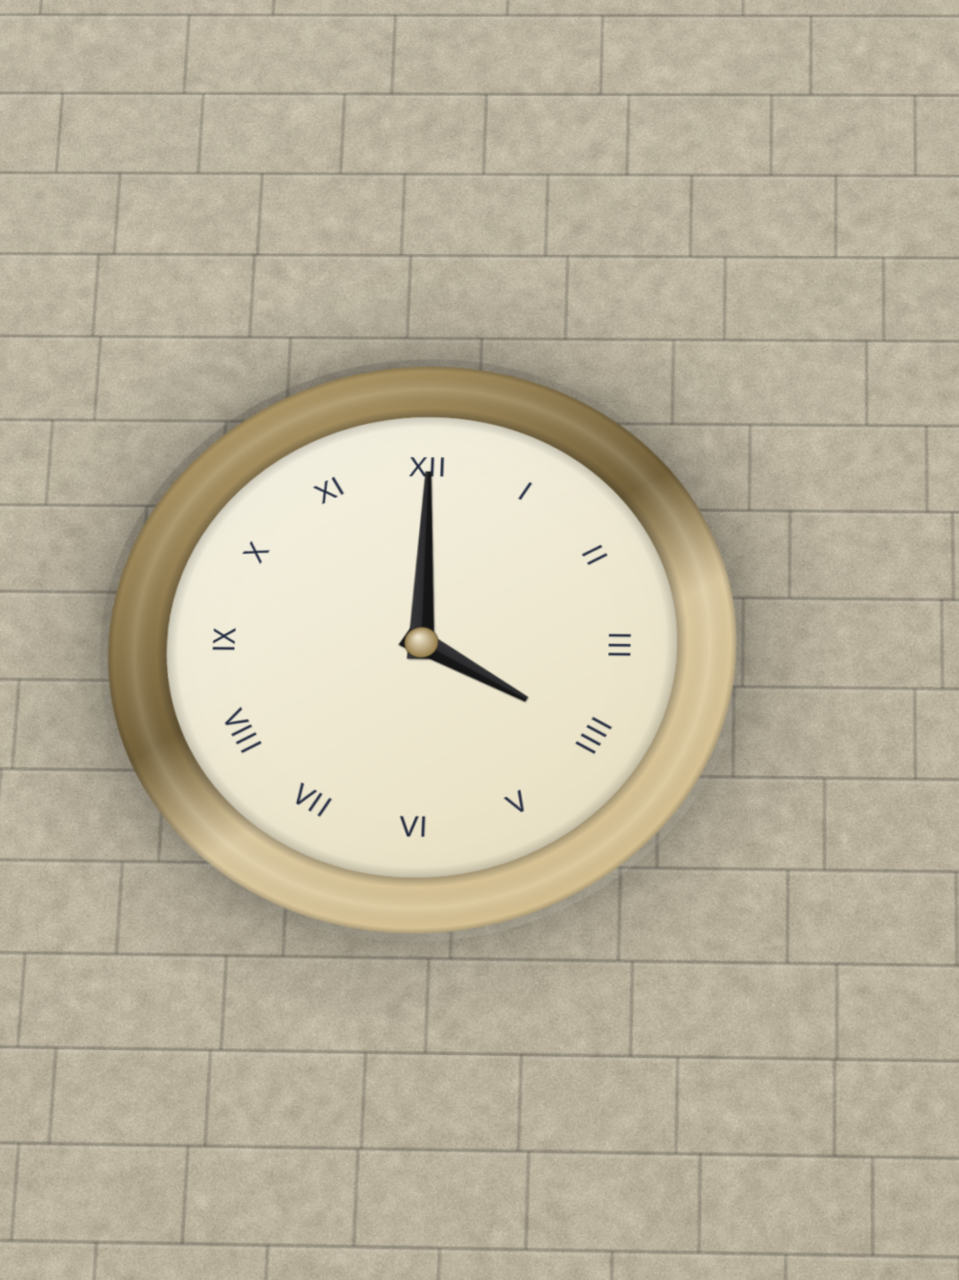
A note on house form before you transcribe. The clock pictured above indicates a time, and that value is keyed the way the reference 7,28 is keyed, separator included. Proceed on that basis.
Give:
4,00
